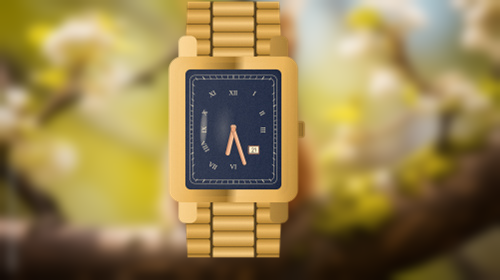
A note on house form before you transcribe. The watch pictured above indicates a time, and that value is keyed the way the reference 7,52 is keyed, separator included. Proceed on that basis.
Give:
6,27
